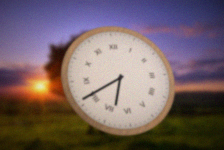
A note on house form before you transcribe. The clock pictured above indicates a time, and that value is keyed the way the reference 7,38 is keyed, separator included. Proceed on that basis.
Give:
6,41
